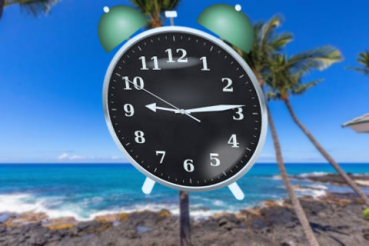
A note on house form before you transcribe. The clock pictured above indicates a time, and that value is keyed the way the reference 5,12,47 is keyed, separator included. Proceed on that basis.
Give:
9,13,50
